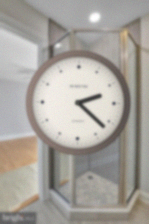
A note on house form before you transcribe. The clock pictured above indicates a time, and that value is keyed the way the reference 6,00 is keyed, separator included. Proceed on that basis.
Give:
2,22
